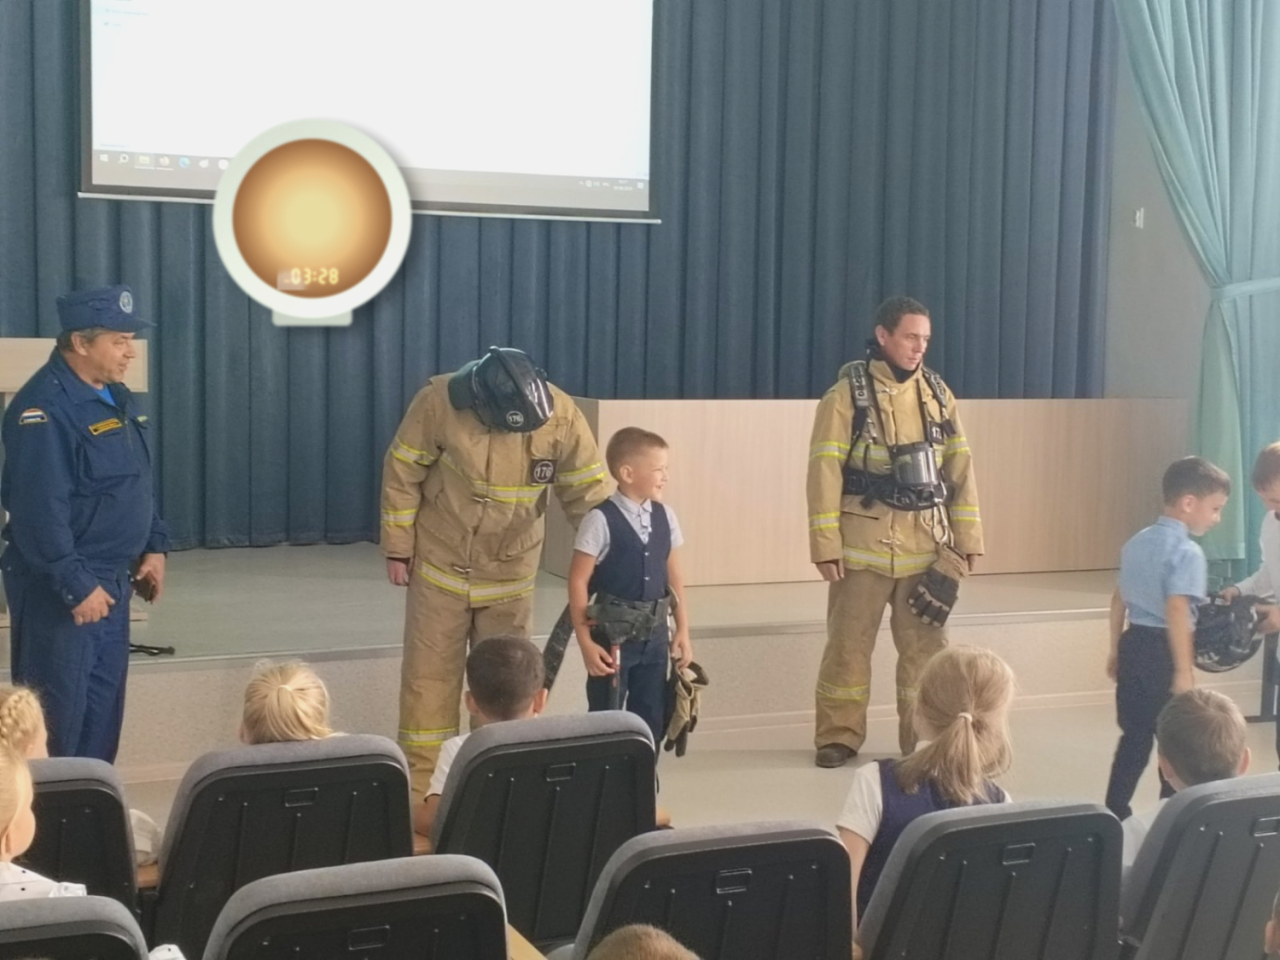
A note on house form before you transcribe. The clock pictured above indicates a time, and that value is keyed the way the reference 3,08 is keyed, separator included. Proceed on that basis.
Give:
3,28
